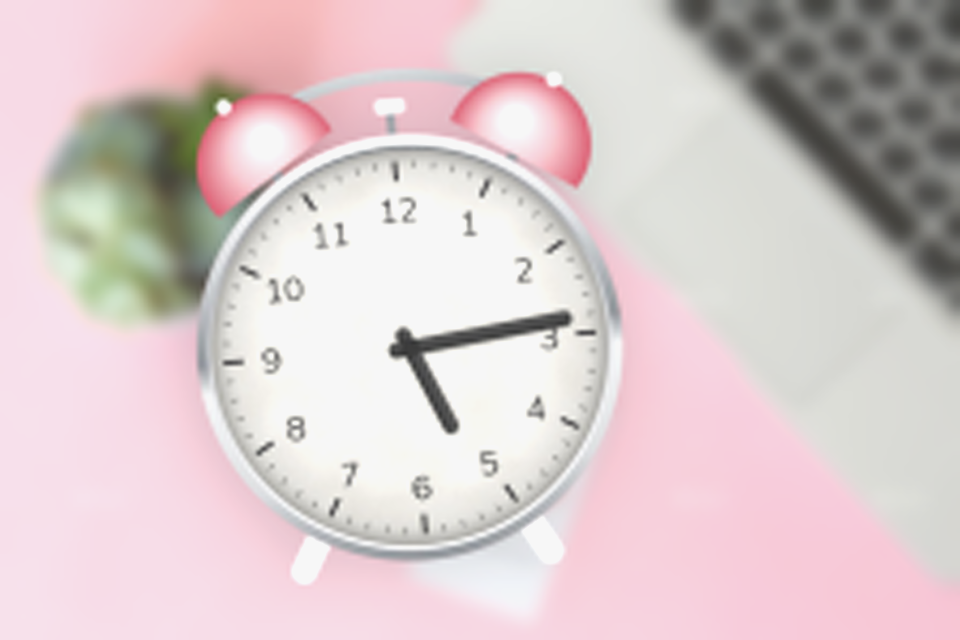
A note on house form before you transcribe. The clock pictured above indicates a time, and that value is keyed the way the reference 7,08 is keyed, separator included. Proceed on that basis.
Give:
5,14
